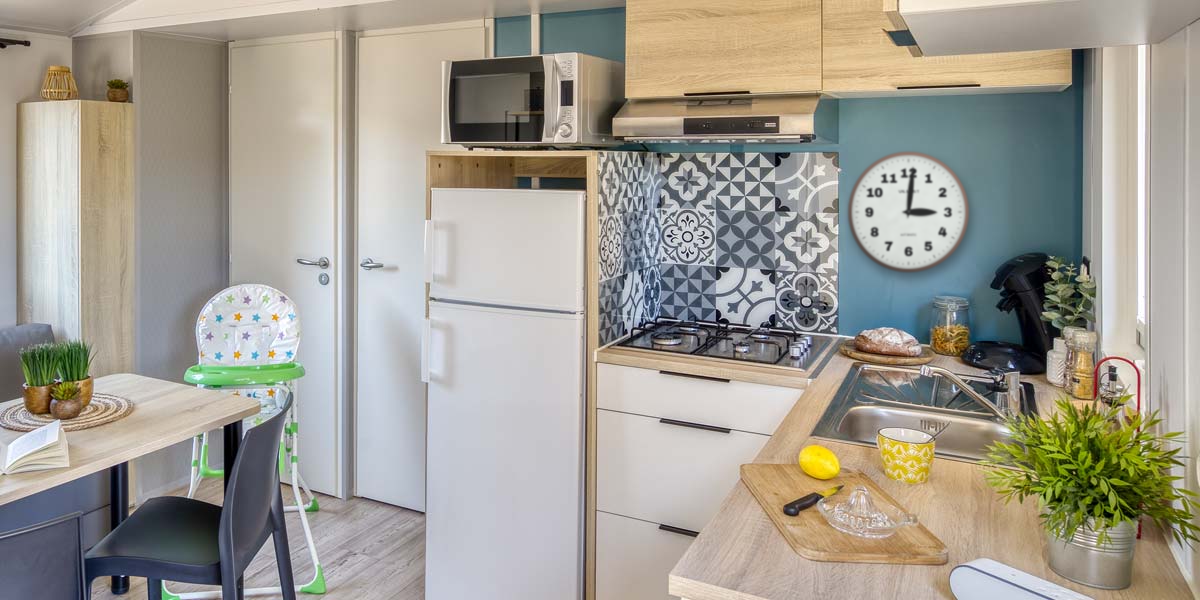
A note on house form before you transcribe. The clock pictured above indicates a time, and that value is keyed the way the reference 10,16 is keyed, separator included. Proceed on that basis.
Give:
3,01
